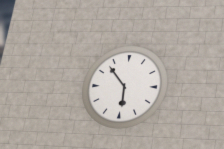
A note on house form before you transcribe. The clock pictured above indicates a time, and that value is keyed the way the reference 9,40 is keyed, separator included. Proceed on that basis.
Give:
5,53
